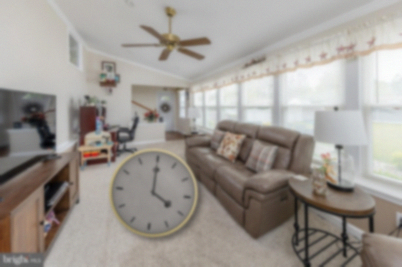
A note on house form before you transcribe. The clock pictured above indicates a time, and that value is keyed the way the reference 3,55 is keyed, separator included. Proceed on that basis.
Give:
4,00
